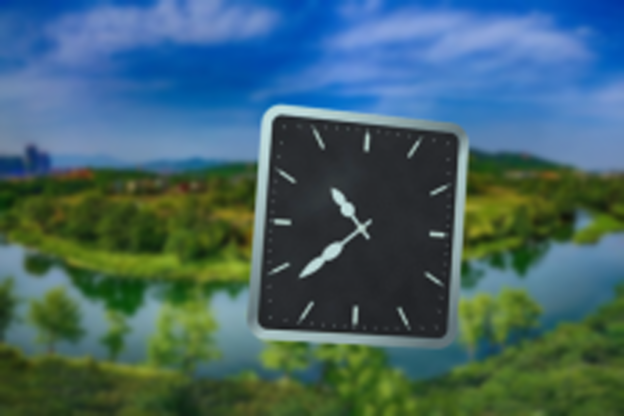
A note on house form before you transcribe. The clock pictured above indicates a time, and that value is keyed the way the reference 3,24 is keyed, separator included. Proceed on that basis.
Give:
10,38
